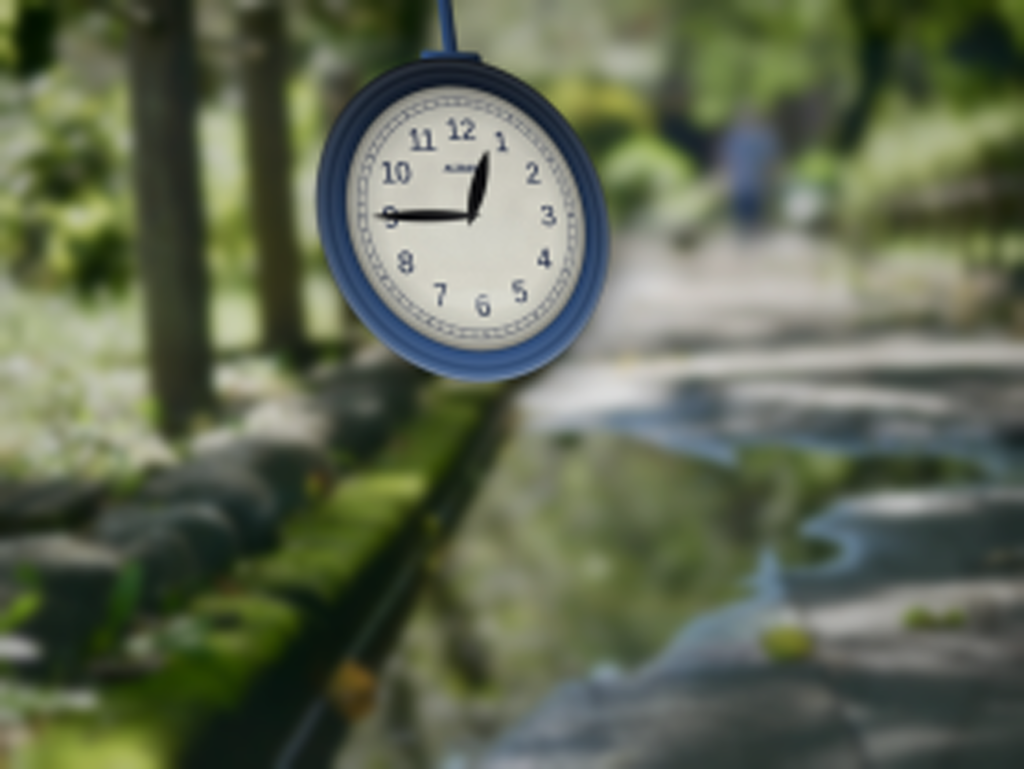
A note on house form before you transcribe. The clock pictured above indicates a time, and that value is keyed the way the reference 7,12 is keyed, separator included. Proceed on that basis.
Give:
12,45
